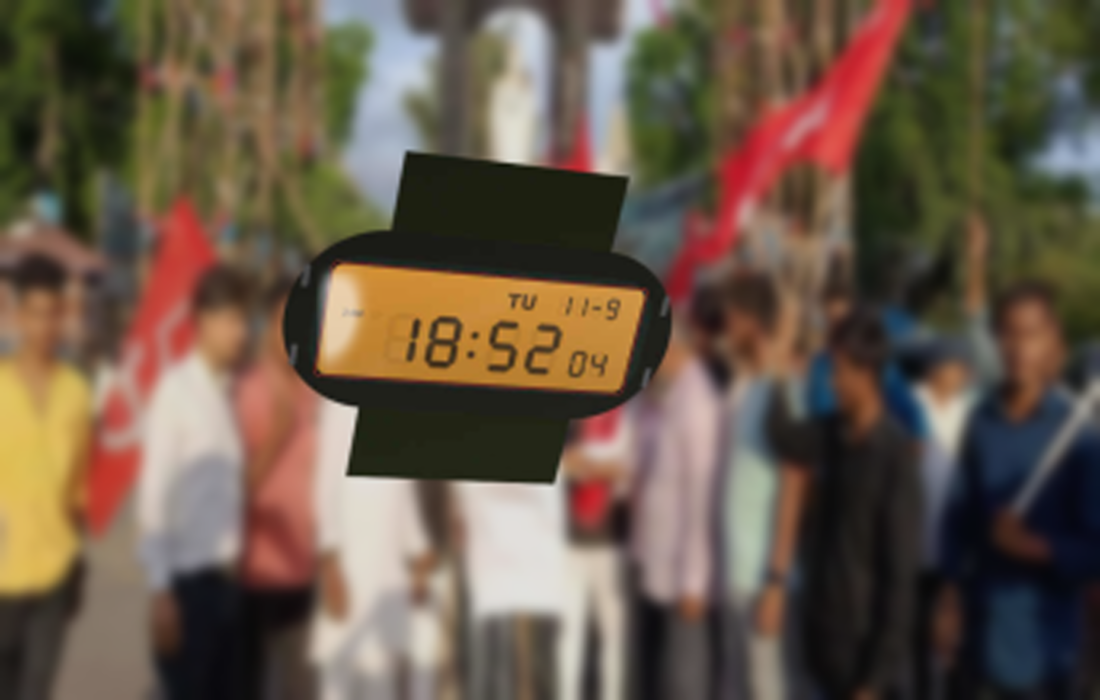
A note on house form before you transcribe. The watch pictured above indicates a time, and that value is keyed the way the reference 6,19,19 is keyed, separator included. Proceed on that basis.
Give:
18,52,04
